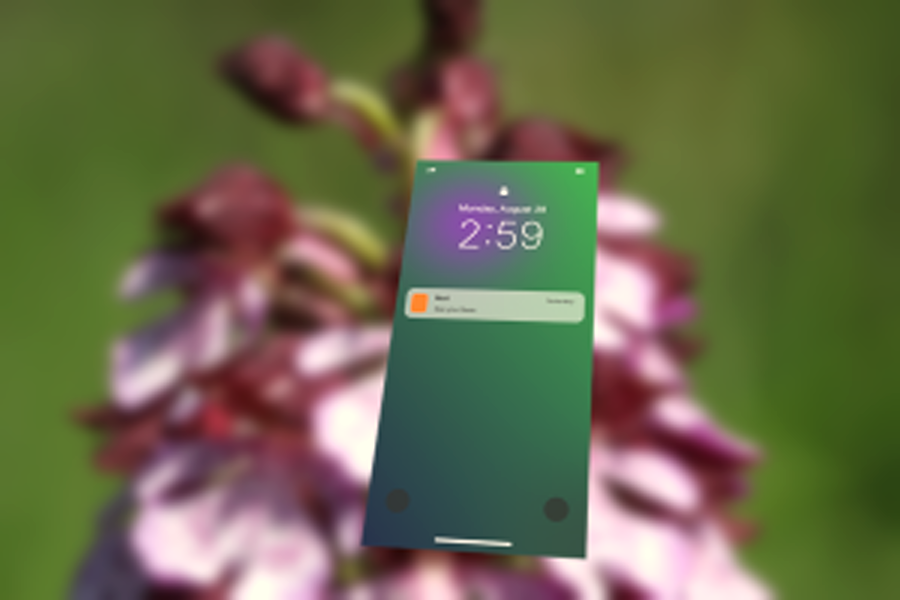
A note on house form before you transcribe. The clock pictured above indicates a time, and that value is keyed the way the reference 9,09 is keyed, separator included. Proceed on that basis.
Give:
2,59
